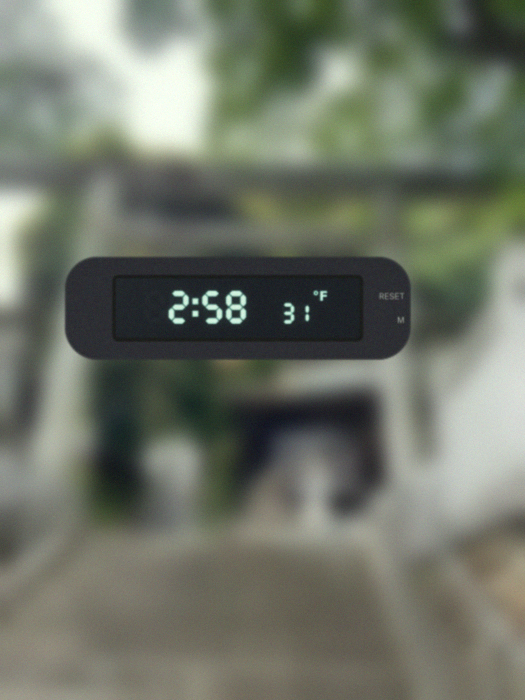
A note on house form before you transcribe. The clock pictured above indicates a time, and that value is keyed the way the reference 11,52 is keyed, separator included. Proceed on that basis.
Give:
2,58
